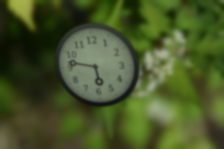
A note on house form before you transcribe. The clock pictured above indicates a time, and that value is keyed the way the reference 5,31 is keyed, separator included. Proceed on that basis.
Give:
5,47
